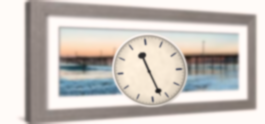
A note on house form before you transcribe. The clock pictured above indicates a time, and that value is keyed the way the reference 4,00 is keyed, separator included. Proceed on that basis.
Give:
11,27
